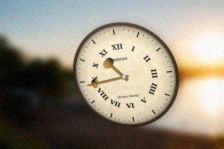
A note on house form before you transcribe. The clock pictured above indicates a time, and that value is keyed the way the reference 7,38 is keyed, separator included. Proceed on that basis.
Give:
10,44
